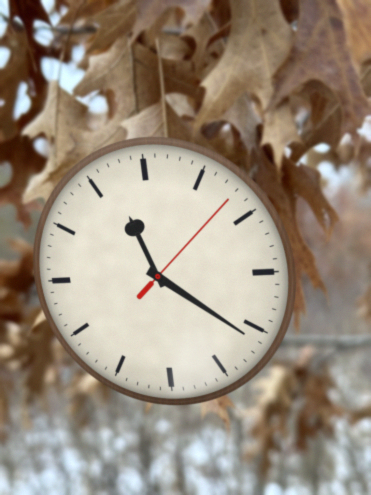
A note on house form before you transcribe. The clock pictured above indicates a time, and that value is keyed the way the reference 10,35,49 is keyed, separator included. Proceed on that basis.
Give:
11,21,08
